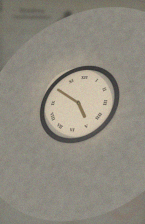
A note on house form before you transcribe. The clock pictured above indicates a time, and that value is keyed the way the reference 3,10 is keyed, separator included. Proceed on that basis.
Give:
4,50
